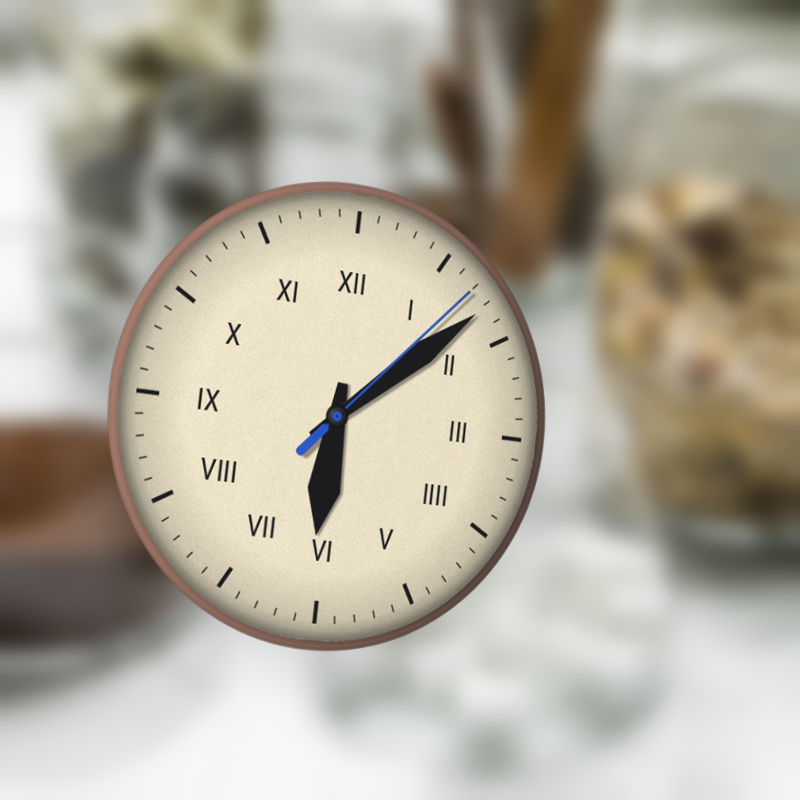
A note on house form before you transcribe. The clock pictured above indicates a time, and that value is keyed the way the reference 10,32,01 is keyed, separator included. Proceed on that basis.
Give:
6,08,07
